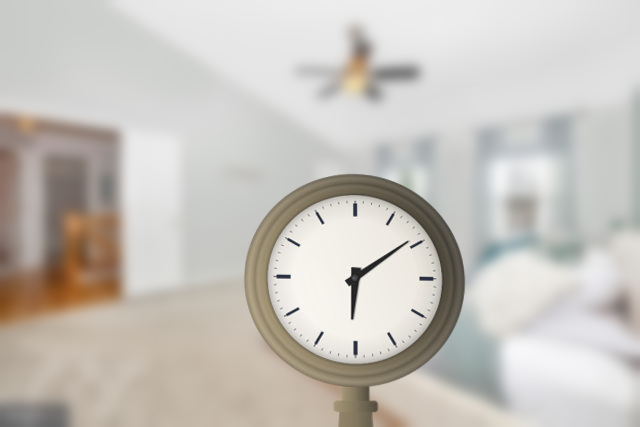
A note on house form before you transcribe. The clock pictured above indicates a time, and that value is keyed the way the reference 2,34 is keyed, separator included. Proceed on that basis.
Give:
6,09
